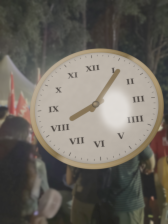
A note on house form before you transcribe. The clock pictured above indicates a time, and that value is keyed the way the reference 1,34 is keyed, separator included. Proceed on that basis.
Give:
8,06
